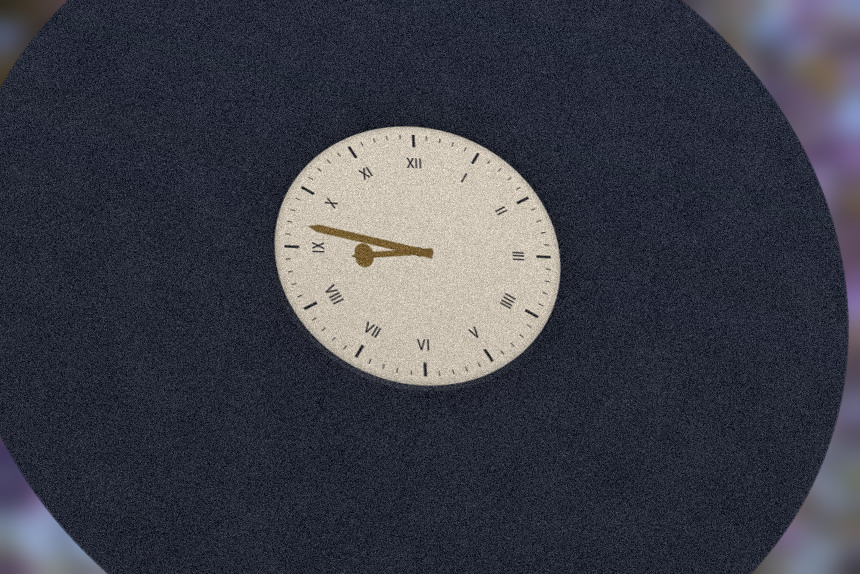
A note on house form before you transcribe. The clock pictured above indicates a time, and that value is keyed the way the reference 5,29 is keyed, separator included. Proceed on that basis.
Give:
8,47
